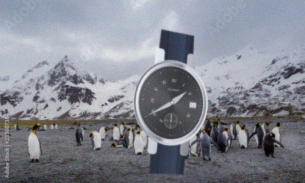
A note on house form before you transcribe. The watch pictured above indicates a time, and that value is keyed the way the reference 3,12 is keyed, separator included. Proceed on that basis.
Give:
1,40
